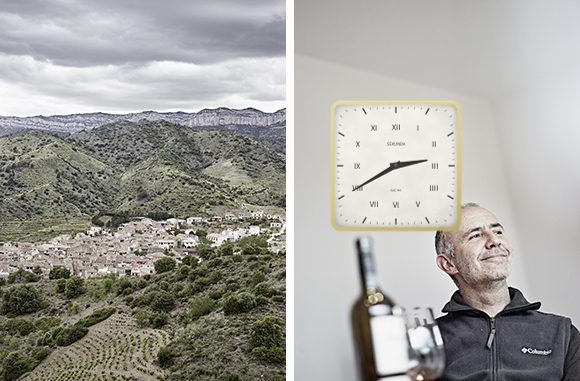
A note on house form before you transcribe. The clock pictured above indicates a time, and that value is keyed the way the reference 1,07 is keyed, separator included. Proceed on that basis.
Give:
2,40
